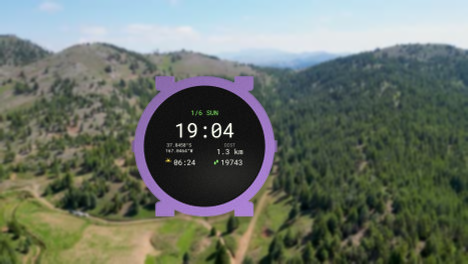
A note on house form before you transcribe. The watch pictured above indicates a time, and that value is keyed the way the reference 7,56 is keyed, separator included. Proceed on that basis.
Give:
19,04
